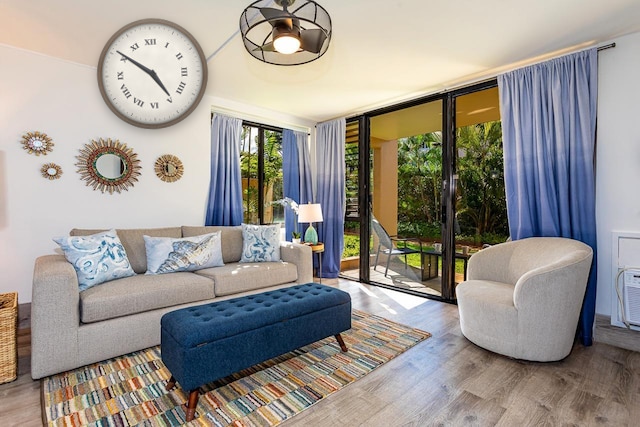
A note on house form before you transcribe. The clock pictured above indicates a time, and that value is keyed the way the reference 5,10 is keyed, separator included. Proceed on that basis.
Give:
4,51
